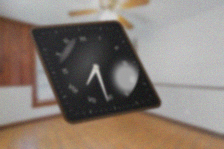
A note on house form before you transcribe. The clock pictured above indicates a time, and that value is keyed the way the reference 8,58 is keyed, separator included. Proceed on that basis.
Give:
7,31
